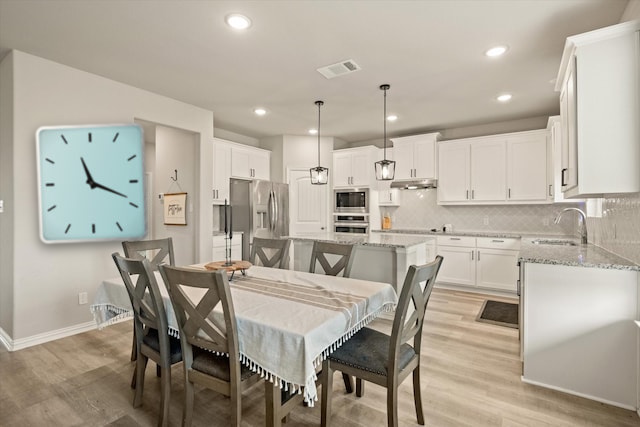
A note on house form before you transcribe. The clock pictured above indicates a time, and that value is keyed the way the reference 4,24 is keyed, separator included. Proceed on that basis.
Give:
11,19
